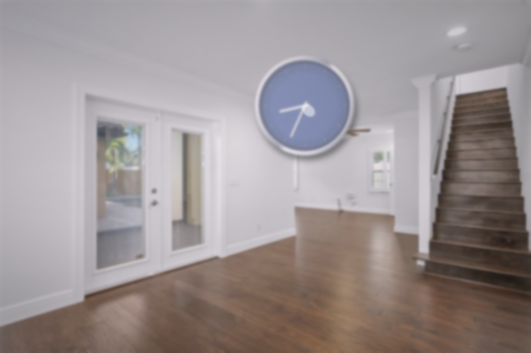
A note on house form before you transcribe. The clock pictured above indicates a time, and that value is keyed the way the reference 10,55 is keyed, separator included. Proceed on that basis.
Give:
8,34
